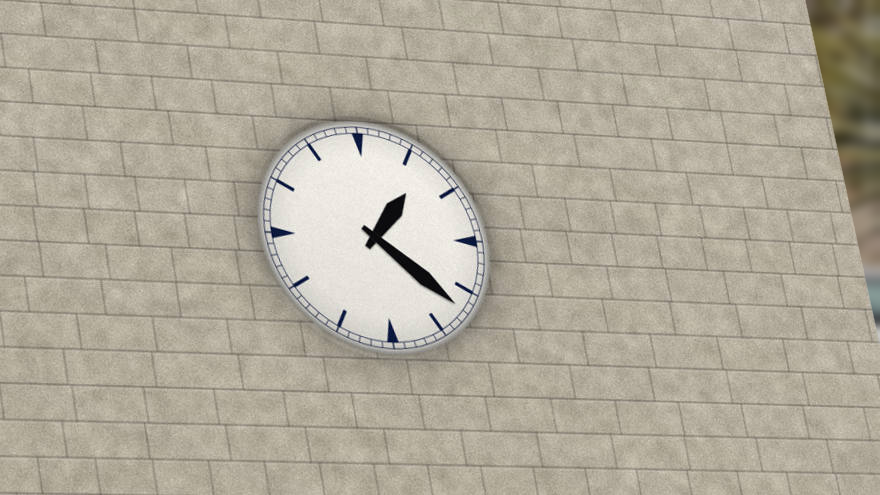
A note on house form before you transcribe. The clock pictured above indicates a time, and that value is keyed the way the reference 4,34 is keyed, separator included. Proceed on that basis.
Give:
1,22
